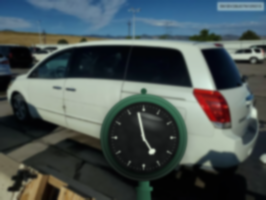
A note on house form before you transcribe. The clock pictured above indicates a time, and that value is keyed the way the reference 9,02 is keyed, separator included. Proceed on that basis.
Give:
4,58
